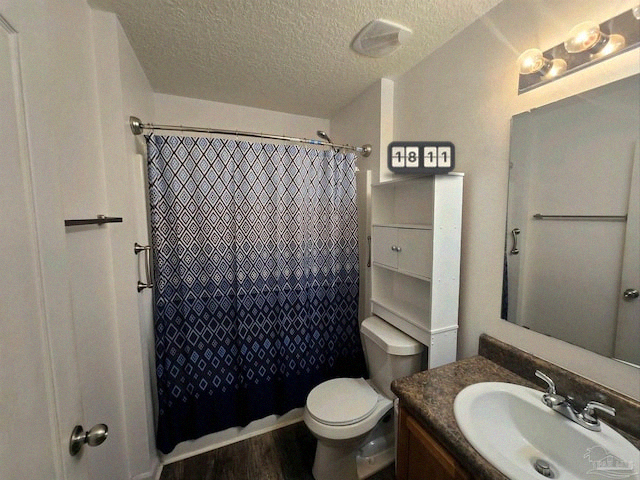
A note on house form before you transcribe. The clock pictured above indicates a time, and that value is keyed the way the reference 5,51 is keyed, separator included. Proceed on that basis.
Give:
18,11
